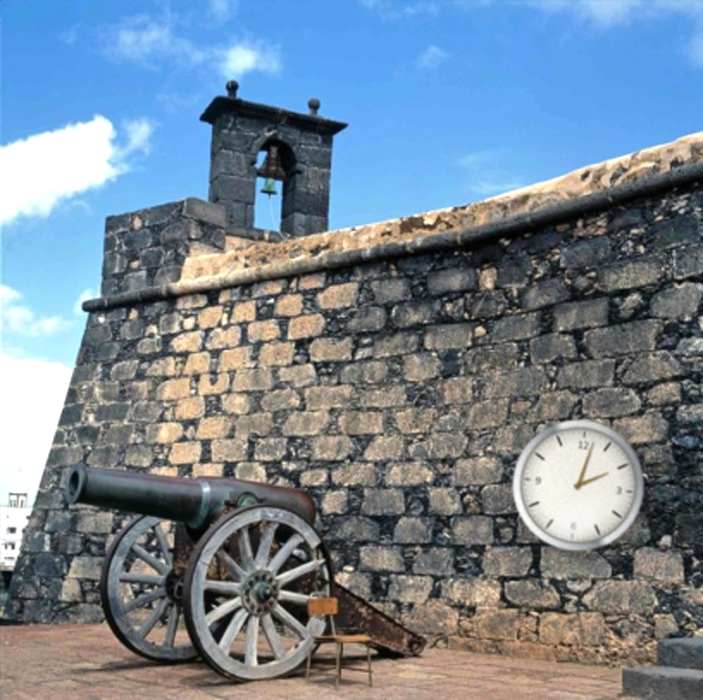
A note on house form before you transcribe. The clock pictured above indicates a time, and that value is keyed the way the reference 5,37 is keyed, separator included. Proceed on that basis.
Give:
2,02
